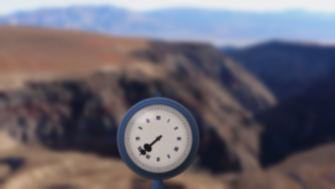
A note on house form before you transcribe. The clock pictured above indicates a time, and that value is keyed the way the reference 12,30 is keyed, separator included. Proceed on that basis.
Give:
7,38
